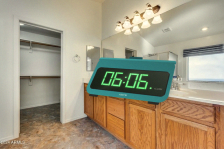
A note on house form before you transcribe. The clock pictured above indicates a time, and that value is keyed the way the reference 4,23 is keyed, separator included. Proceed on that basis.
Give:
6,06
